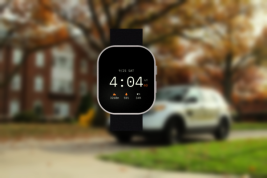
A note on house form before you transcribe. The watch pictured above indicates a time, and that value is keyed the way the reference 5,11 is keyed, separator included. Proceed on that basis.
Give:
4,04
